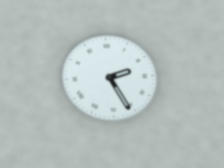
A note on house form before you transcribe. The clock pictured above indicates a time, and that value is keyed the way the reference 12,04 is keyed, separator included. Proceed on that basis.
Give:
2,26
